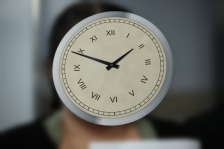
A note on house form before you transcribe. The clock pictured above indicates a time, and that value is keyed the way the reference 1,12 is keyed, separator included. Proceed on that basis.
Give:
1,49
